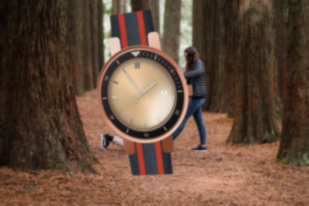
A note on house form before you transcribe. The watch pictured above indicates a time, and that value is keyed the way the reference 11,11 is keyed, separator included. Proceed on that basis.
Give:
1,55
